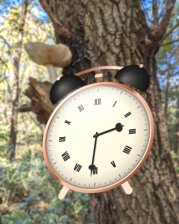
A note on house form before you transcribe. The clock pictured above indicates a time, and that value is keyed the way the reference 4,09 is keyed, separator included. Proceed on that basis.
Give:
2,31
